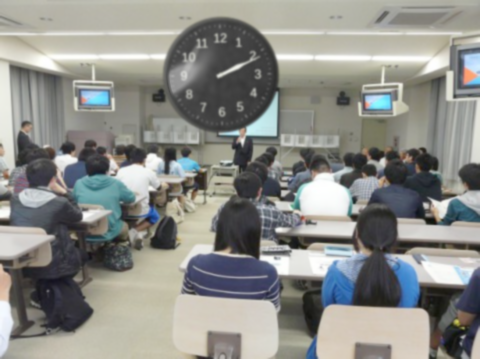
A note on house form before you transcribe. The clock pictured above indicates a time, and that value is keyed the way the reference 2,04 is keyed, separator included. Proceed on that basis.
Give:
2,11
